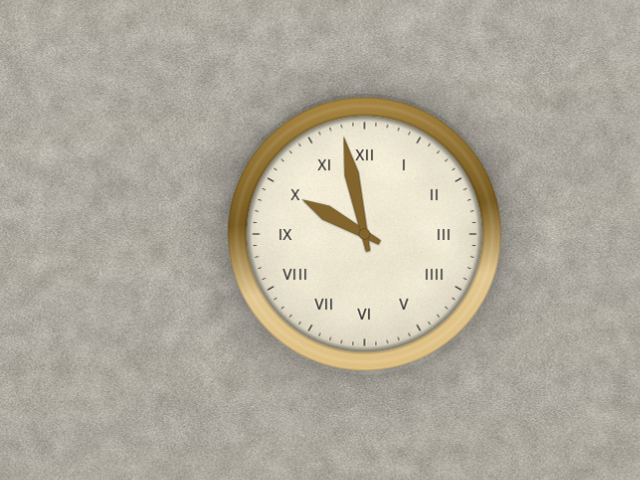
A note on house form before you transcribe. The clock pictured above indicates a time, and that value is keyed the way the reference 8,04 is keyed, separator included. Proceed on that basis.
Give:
9,58
